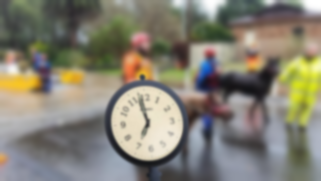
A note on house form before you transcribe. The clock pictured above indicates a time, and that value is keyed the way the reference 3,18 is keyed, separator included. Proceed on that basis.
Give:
6,58
